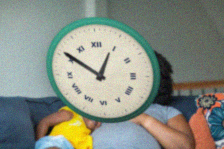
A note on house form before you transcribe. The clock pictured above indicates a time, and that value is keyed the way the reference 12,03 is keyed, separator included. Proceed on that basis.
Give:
12,51
